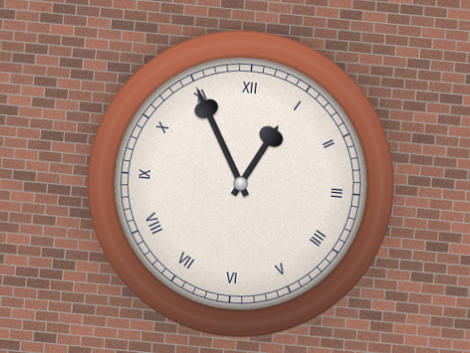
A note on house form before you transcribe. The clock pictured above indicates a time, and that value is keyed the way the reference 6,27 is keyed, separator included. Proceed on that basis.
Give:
12,55
